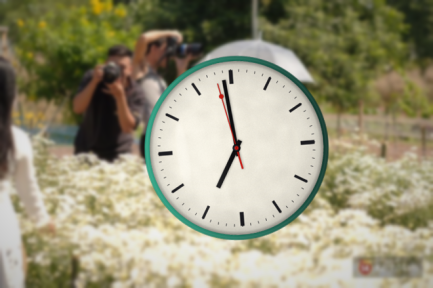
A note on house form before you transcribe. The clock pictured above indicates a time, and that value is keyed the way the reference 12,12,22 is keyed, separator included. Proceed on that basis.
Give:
6,58,58
